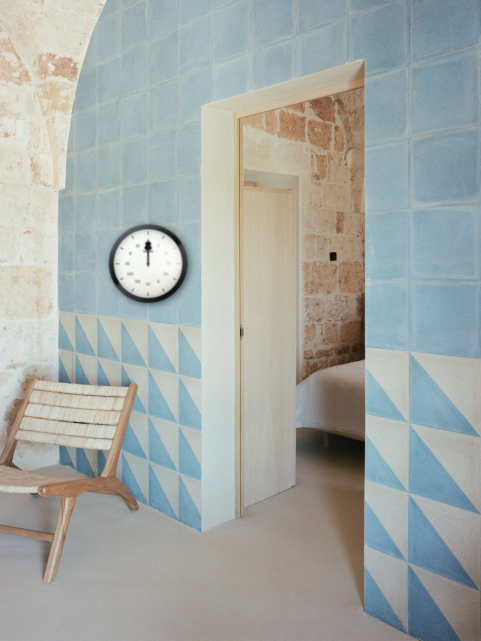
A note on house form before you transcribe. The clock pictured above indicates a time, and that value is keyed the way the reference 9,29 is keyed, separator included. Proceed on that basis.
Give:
12,00
